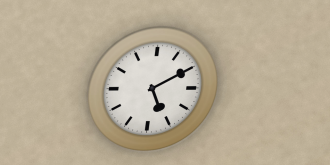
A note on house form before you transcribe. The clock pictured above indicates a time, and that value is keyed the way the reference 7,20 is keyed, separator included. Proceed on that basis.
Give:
5,10
